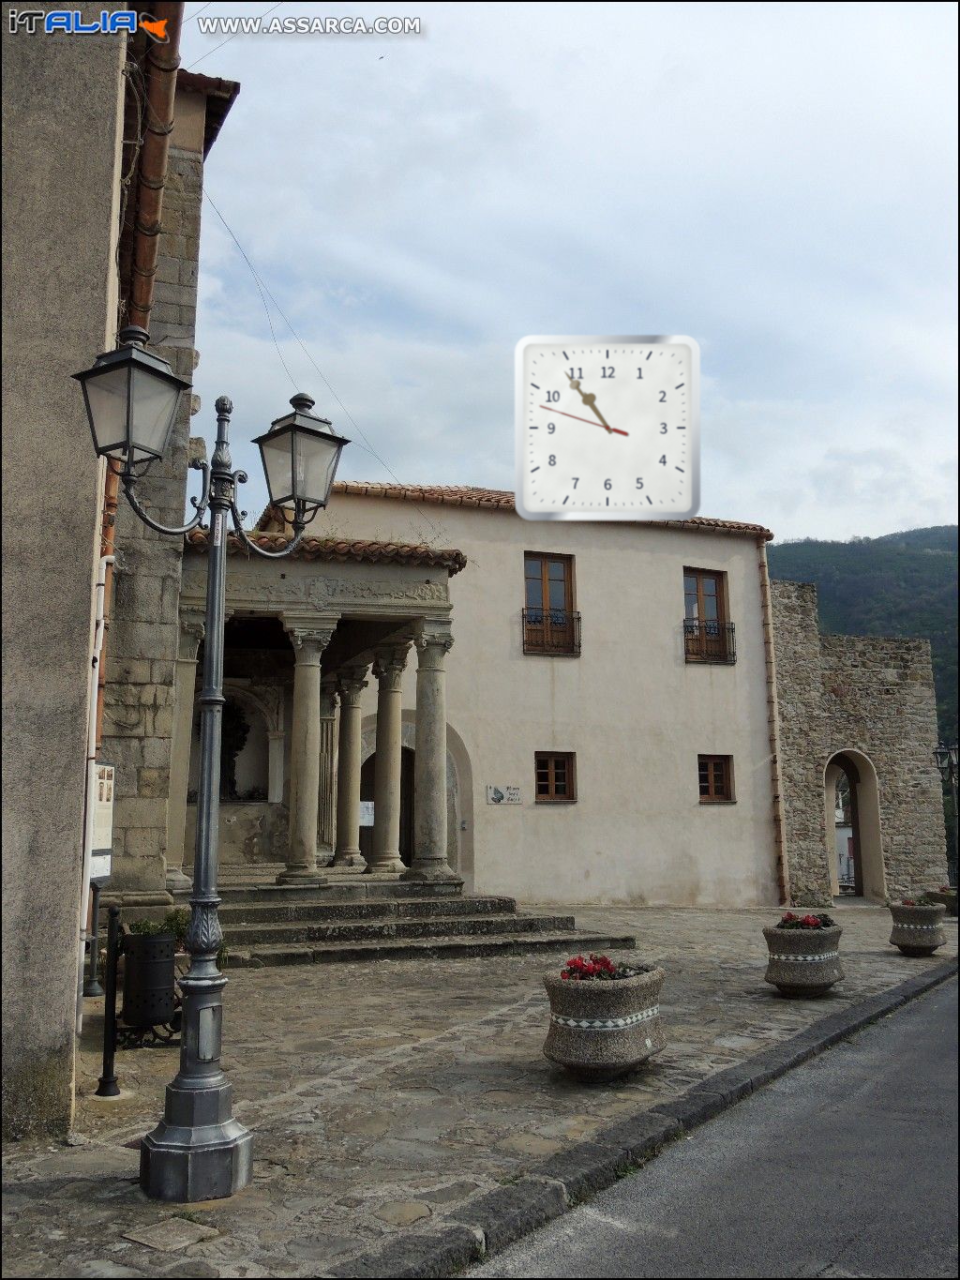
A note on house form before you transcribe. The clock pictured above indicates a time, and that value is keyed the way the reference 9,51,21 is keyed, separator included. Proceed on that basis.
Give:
10,53,48
